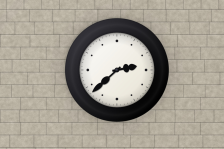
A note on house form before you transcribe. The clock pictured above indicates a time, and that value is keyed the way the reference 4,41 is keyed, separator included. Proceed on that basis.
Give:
2,38
